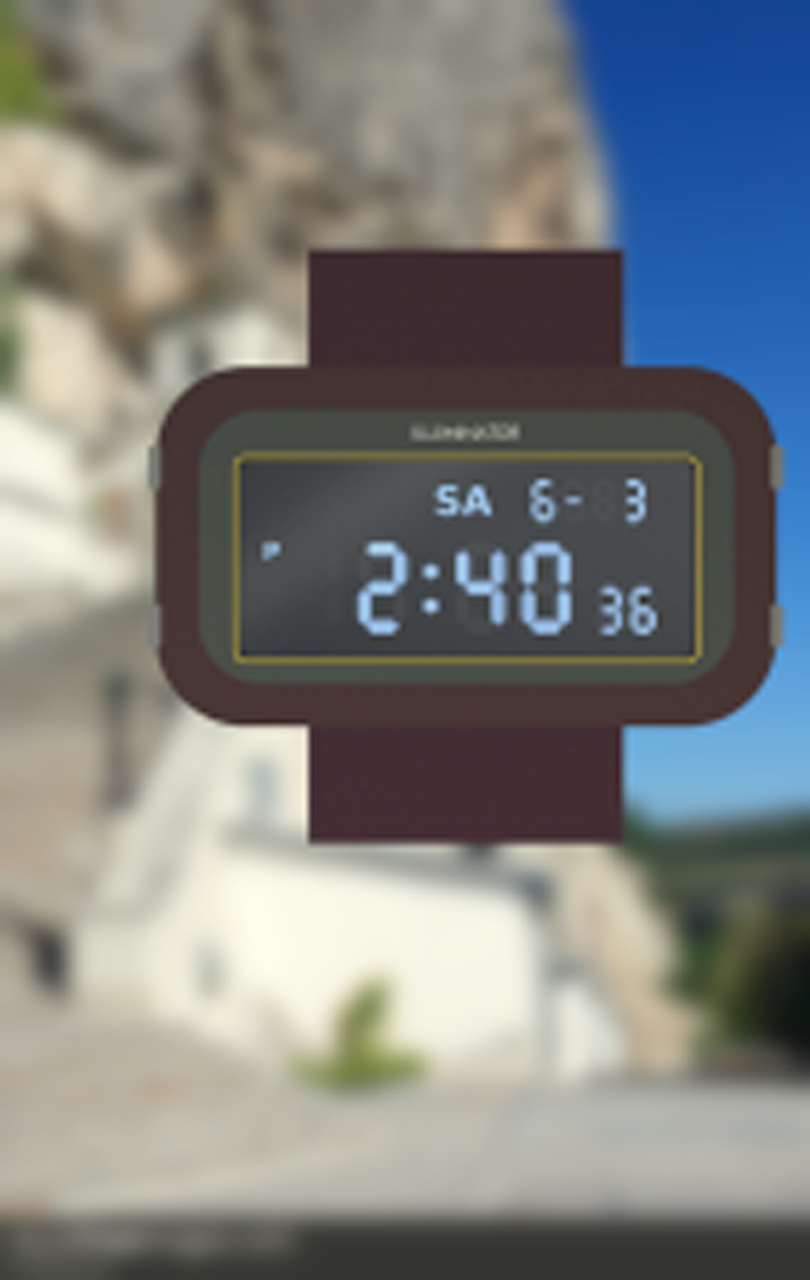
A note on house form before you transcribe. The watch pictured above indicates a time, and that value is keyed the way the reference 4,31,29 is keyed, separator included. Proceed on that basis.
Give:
2,40,36
